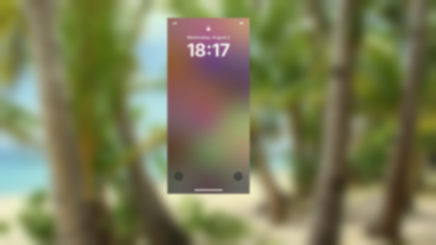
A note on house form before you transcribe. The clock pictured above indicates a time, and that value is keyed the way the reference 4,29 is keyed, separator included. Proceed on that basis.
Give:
18,17
